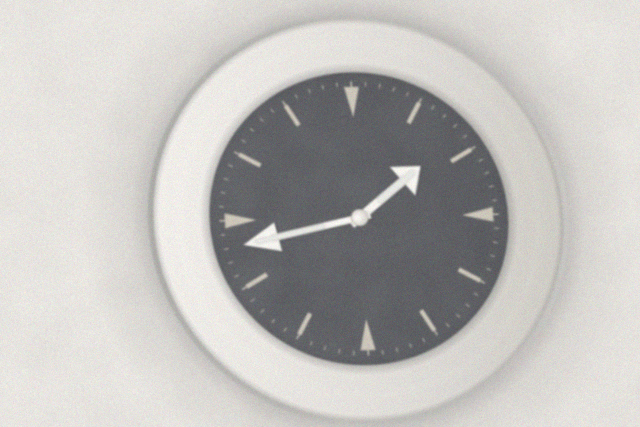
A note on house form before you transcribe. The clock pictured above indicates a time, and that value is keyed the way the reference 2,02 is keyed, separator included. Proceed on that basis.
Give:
1,43
